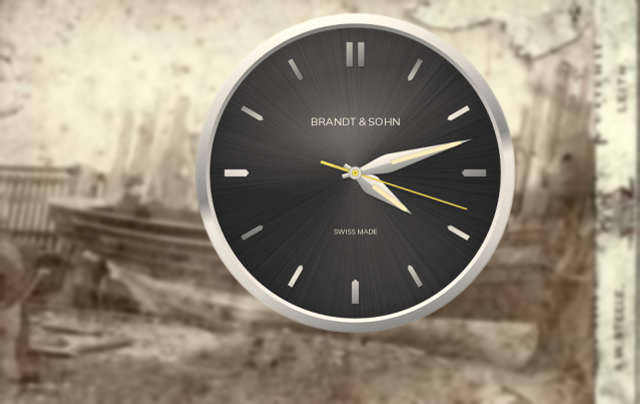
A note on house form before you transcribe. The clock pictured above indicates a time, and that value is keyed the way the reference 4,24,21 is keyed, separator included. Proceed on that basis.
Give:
4,12,18
